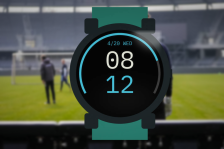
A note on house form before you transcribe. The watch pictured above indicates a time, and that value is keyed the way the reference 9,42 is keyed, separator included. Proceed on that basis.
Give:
8,12
